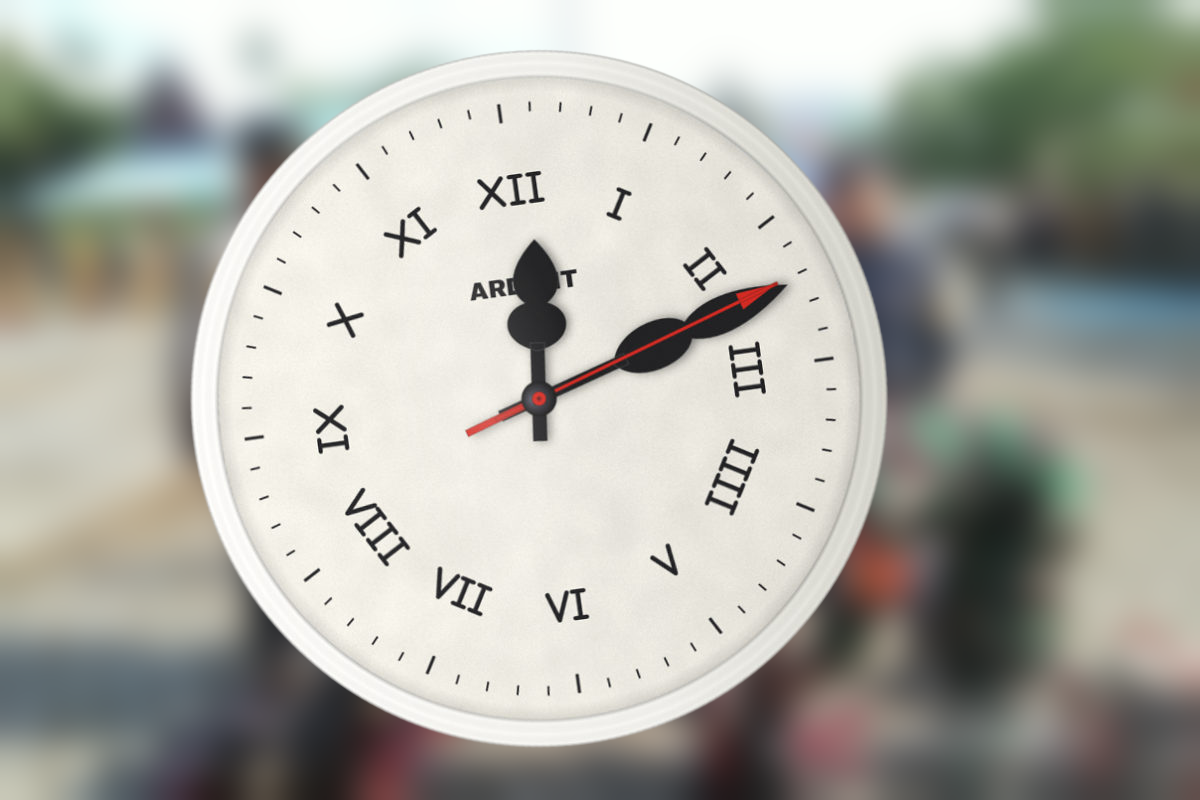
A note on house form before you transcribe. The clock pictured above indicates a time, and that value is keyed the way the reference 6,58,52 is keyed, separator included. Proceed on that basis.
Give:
12,12,12
